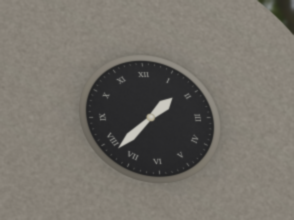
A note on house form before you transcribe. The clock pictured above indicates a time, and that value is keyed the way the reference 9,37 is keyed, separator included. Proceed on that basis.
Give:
1,38
